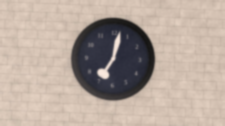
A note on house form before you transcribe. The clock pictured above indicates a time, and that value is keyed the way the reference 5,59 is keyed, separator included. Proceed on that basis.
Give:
7,02
